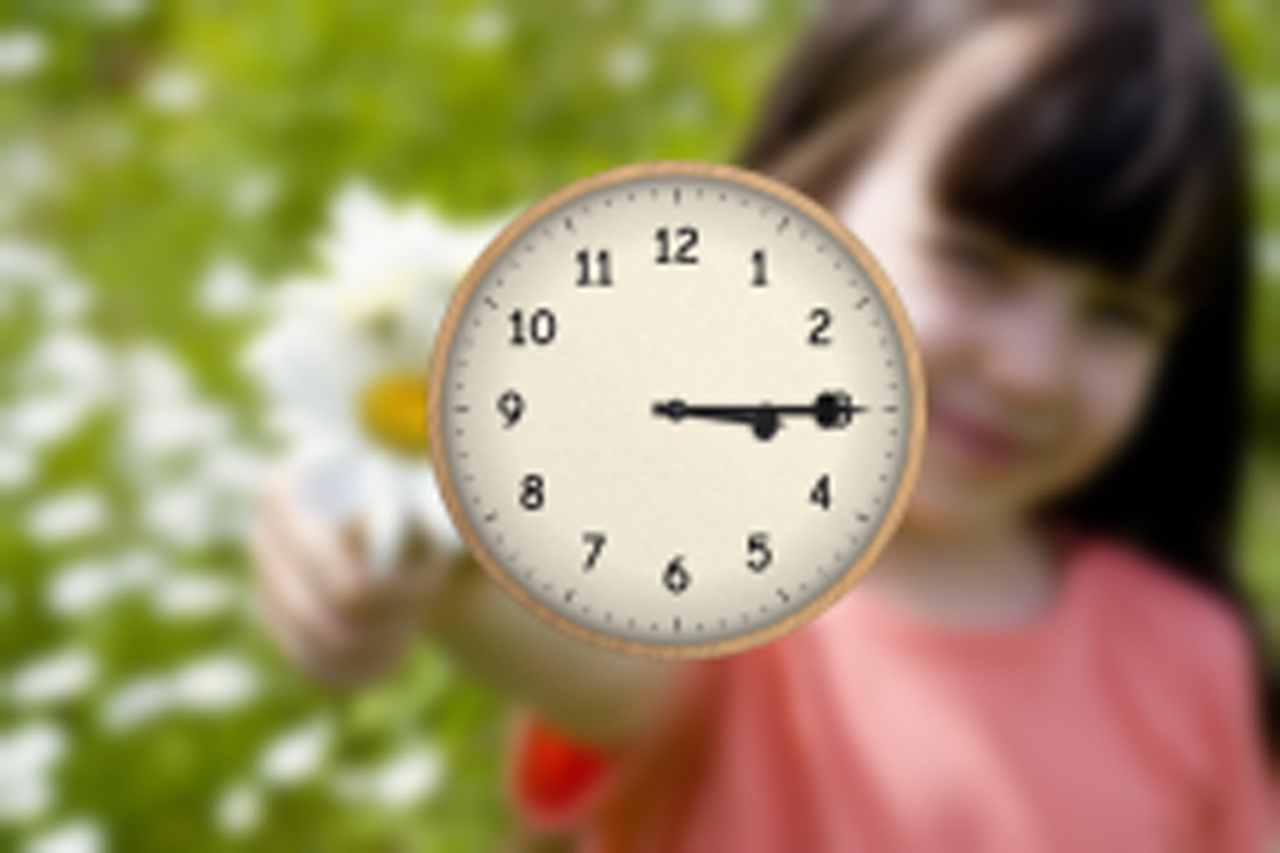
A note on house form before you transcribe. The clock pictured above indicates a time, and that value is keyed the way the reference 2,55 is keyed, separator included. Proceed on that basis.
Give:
3,15
